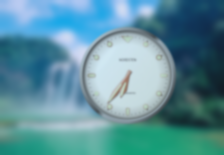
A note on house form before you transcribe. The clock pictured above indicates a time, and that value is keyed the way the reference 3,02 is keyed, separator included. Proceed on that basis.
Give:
6,36
